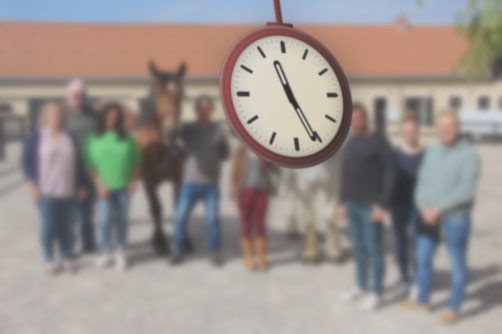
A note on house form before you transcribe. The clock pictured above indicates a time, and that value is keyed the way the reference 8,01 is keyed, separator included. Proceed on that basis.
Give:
11,26
